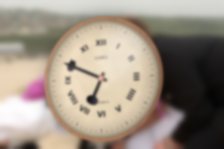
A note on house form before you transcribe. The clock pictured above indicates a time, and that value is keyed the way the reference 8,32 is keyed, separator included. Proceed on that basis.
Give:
6,49
